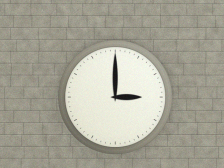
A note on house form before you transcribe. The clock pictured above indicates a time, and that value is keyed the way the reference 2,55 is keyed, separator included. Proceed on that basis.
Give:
3,00
